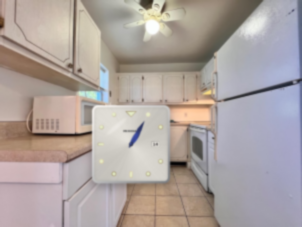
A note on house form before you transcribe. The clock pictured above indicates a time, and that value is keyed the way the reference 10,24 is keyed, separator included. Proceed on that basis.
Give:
1,05
